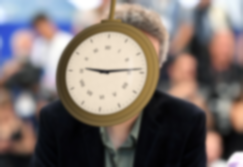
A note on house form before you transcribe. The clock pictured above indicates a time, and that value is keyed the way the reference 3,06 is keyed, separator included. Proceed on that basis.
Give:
9,14
